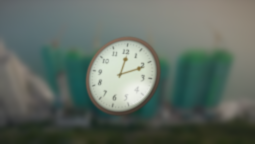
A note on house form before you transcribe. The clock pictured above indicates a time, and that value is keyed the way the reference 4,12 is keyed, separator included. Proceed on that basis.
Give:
12,11
